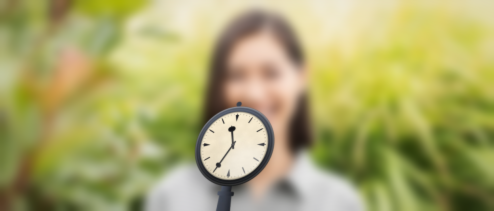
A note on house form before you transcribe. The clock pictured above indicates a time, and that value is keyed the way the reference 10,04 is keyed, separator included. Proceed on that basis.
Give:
11,35
